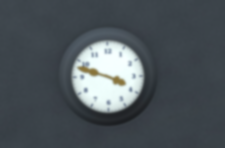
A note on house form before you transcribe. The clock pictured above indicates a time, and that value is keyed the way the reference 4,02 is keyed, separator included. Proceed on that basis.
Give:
3,48
